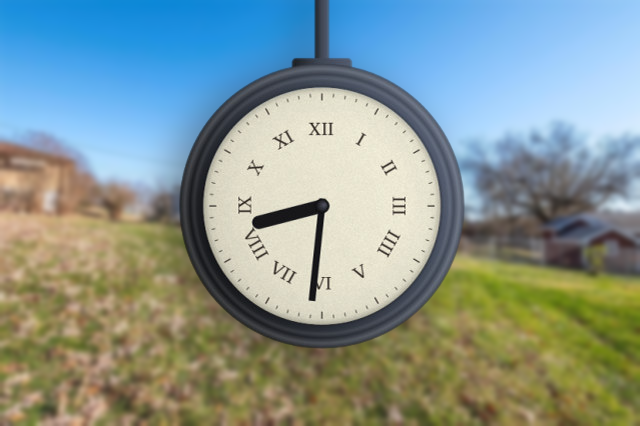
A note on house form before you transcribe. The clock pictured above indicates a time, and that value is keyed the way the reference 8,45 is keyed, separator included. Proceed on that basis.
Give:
8,31
